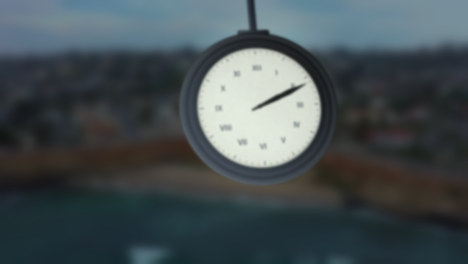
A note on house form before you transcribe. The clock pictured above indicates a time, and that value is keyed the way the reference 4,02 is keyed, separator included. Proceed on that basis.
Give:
2,11
